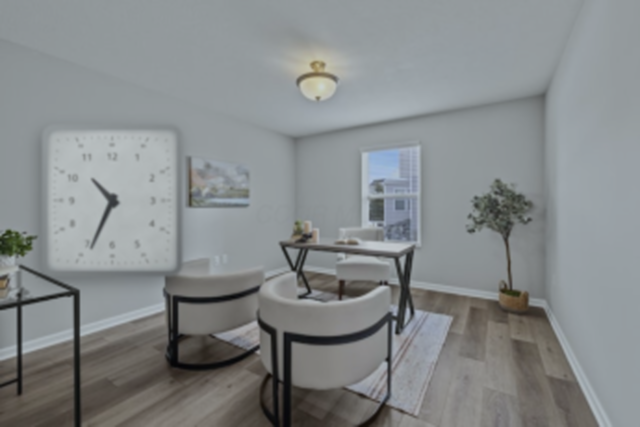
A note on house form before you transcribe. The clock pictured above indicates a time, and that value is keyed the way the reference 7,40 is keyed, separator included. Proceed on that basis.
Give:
10,34
